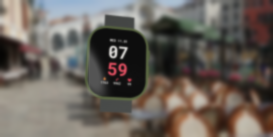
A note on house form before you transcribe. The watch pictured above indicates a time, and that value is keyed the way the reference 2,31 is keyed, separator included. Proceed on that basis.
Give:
7,59
